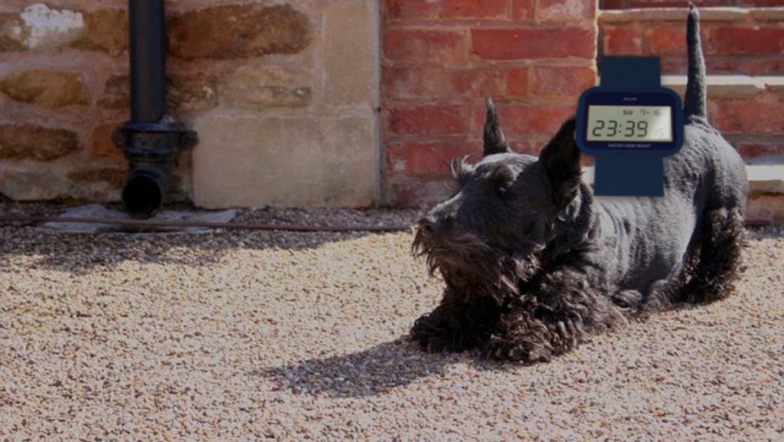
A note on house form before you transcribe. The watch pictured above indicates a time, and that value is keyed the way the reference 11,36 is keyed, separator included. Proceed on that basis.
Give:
23,39
